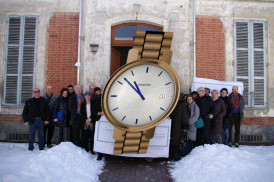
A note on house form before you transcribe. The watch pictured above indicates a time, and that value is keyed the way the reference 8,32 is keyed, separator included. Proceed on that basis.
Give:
10,52
